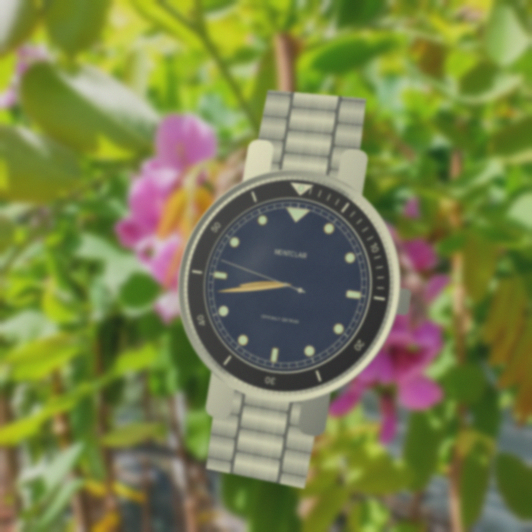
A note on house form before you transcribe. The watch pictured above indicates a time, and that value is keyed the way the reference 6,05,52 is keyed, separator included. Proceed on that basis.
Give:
8,42,47
